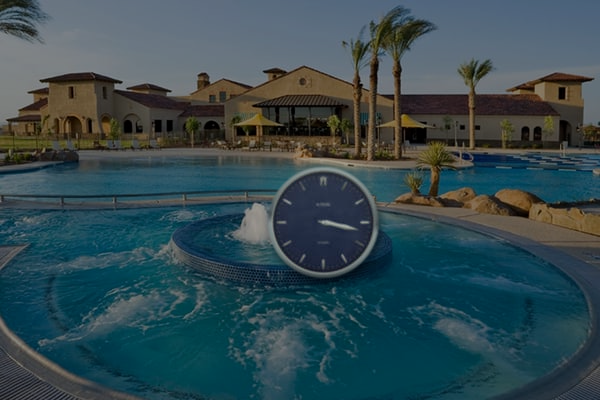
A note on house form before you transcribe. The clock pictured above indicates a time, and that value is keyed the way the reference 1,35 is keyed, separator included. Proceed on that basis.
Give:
3,17
